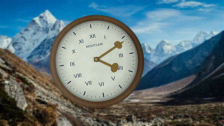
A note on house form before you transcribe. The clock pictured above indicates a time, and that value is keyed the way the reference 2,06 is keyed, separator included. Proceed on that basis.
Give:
4,11
